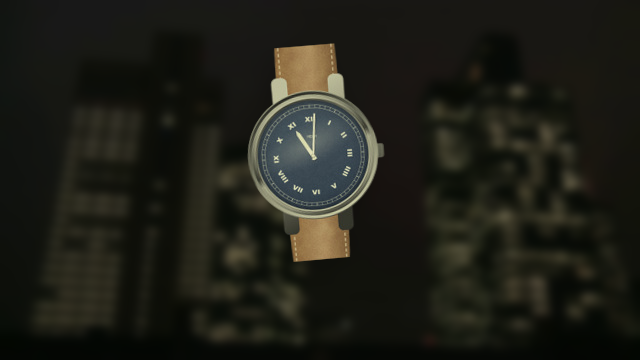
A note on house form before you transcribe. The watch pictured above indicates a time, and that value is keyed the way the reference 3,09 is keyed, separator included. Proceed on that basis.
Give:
11,01
